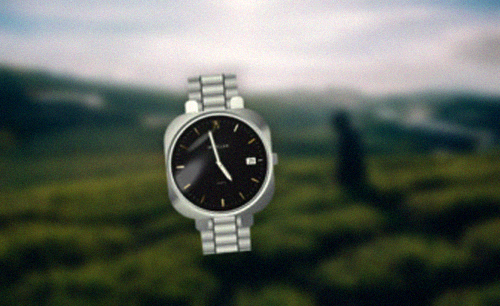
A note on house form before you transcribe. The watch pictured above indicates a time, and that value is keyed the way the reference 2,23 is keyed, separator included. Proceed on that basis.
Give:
4,58
